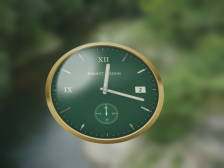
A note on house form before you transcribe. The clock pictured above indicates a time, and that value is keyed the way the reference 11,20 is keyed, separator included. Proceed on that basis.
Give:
12,18
